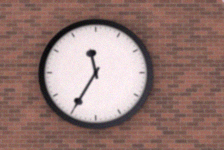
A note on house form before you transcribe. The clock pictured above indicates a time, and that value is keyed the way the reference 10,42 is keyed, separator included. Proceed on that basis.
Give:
11,35
